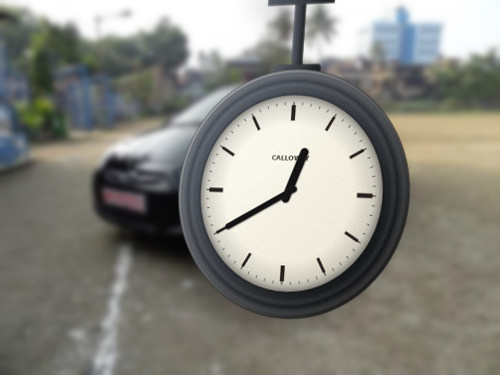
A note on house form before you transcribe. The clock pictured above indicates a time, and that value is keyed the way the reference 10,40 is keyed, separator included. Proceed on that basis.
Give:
12,40
